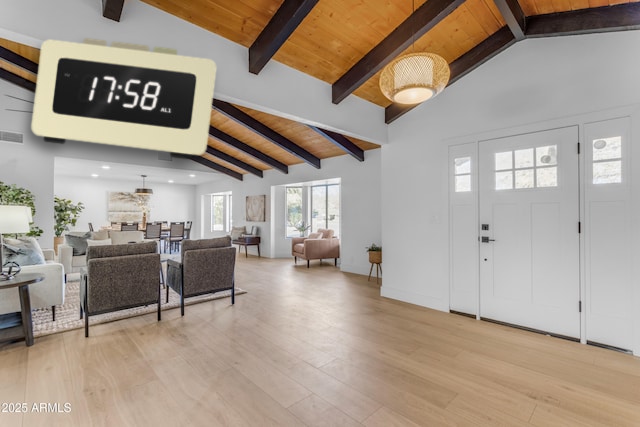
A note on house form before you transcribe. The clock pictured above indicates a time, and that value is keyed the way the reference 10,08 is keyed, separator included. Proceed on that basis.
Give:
17,58
